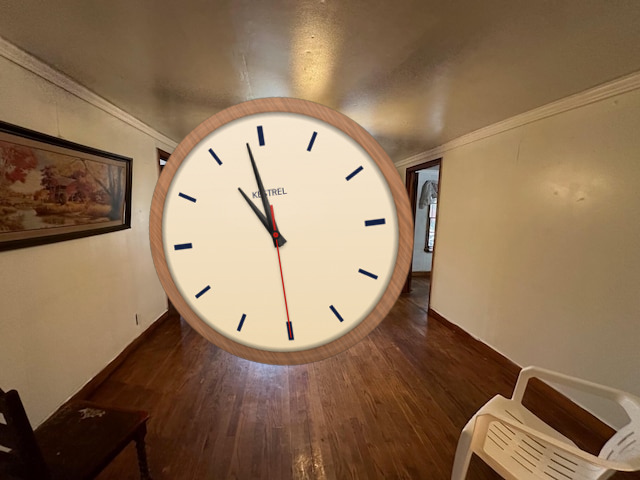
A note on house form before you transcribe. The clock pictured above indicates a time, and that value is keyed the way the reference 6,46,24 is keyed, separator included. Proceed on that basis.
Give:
10,58,30
